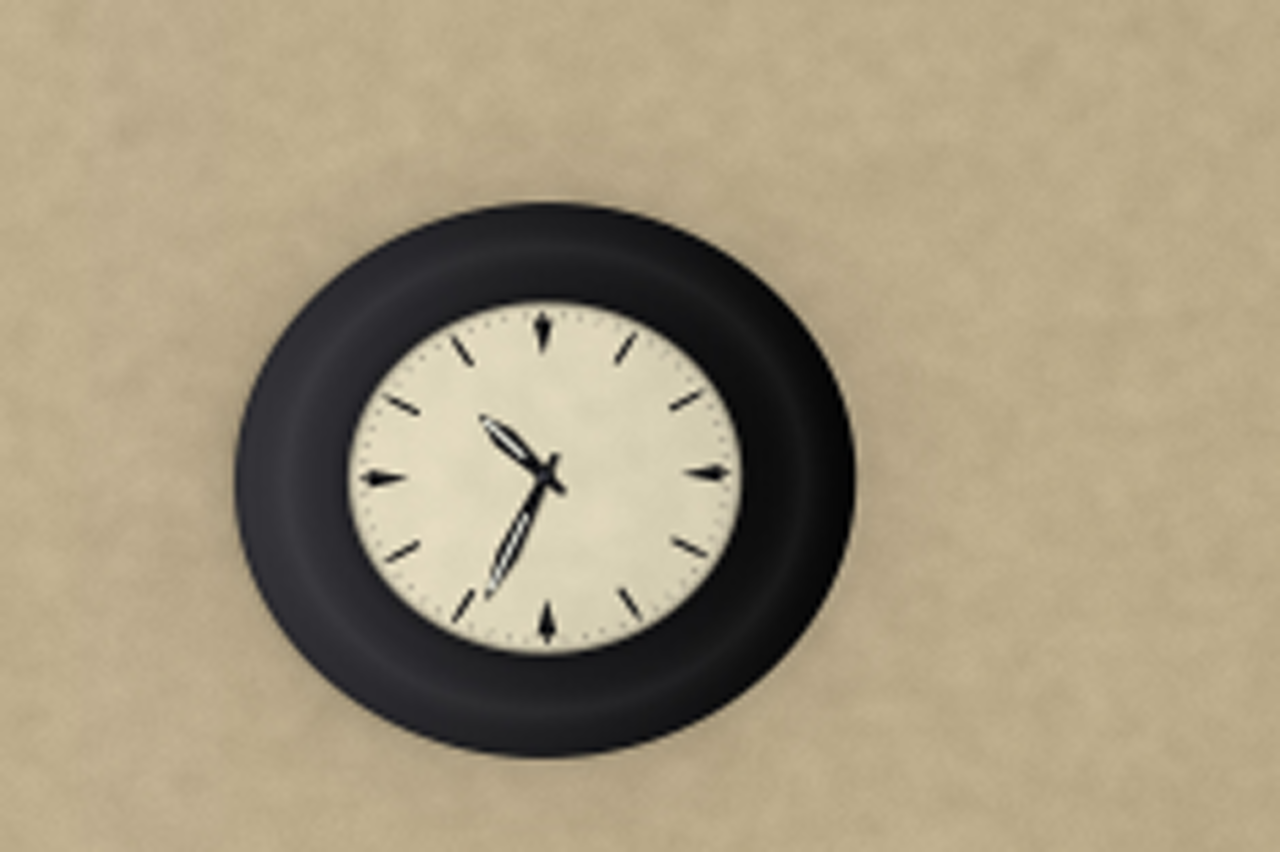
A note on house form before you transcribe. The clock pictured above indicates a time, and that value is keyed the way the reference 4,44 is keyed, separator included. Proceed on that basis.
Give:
10,34
